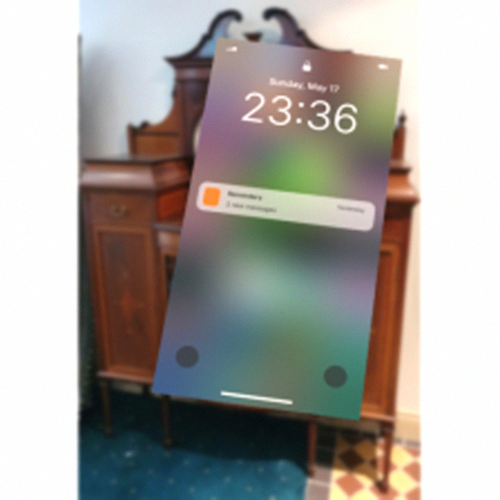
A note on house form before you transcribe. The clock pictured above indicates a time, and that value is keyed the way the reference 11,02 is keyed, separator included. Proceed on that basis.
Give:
23,36
